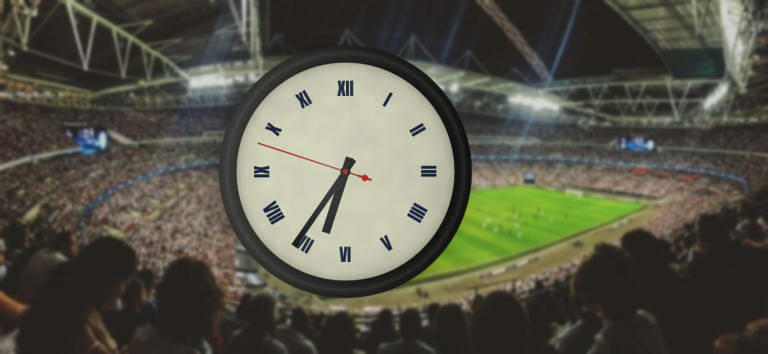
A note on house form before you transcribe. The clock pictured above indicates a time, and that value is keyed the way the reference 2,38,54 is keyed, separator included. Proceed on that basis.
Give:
6,35,48
